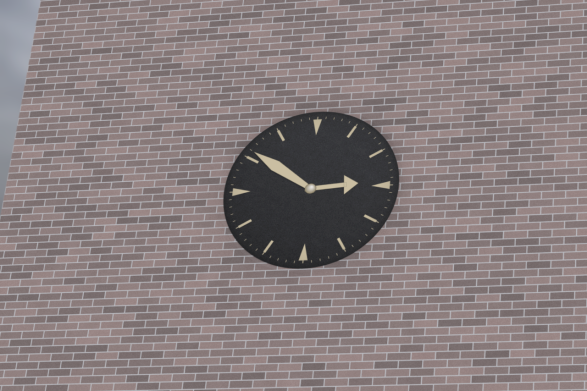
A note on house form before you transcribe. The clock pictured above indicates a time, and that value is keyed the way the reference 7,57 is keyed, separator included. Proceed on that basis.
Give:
2,51
